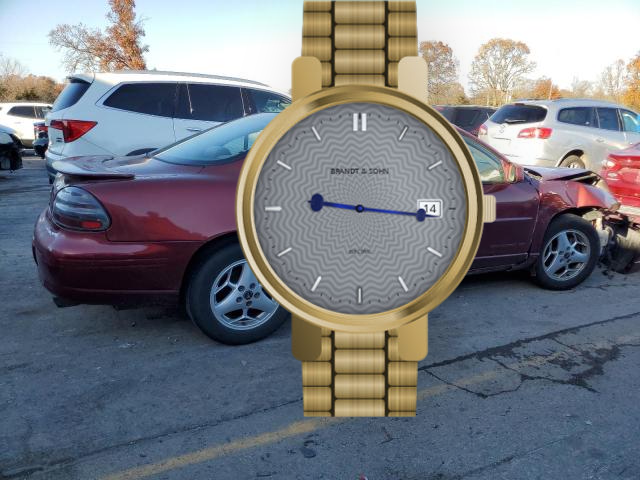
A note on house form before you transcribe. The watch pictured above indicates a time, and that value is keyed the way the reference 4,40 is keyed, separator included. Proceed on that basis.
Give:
9,16
